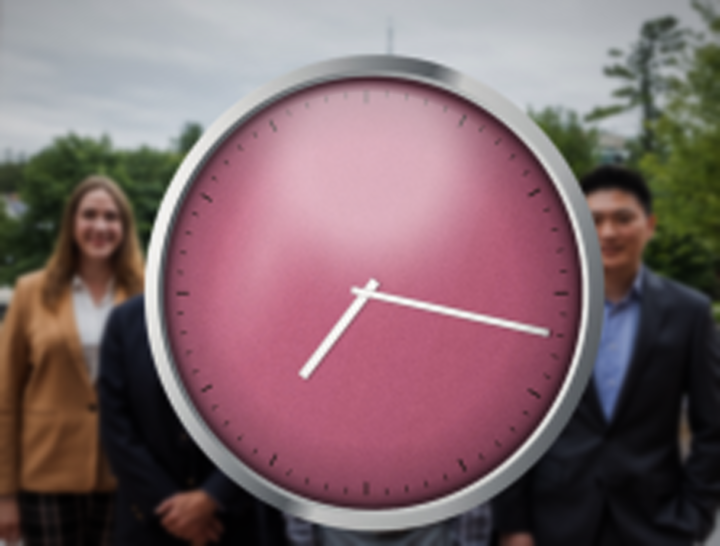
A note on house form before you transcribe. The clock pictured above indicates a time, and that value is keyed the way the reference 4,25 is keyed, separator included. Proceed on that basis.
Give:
7,17
